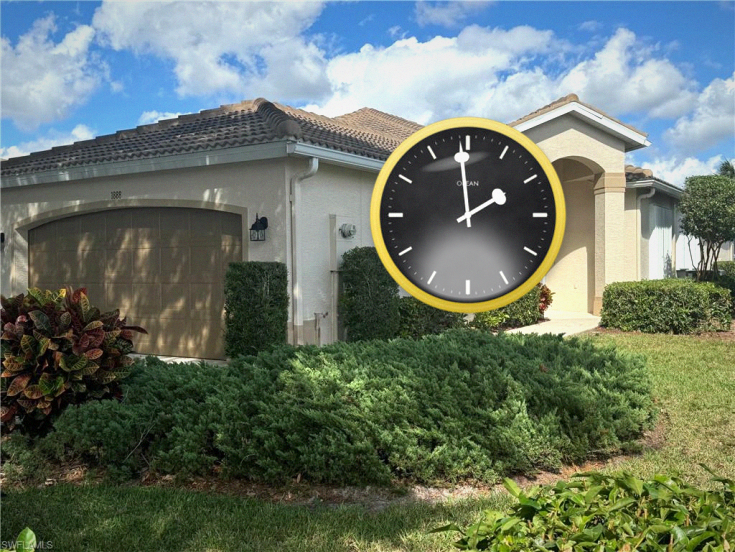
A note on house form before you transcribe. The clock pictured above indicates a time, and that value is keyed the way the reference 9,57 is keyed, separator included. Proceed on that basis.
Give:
1,59
